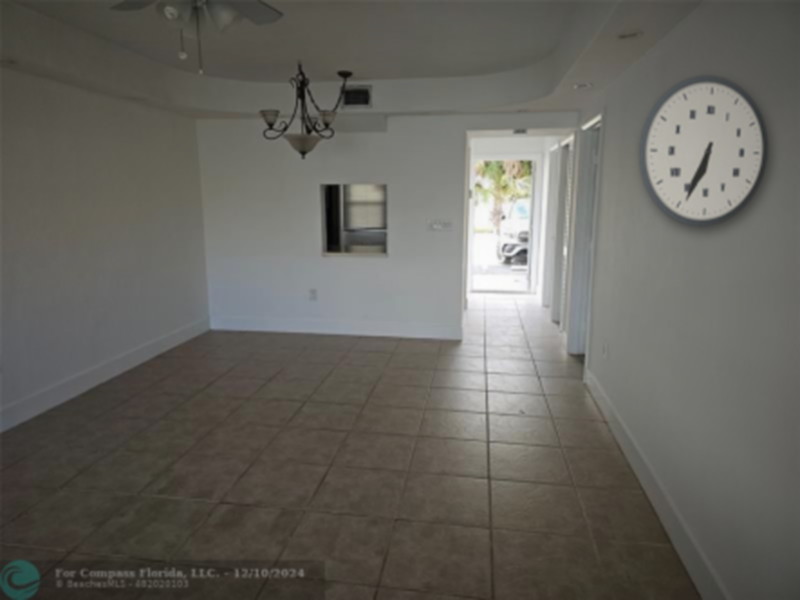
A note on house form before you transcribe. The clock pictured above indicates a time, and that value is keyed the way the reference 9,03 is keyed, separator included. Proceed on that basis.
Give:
6,34
